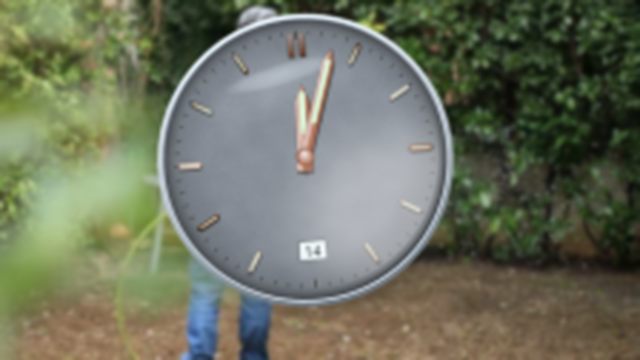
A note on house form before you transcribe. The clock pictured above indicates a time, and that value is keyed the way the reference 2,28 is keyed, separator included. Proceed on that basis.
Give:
12,03
